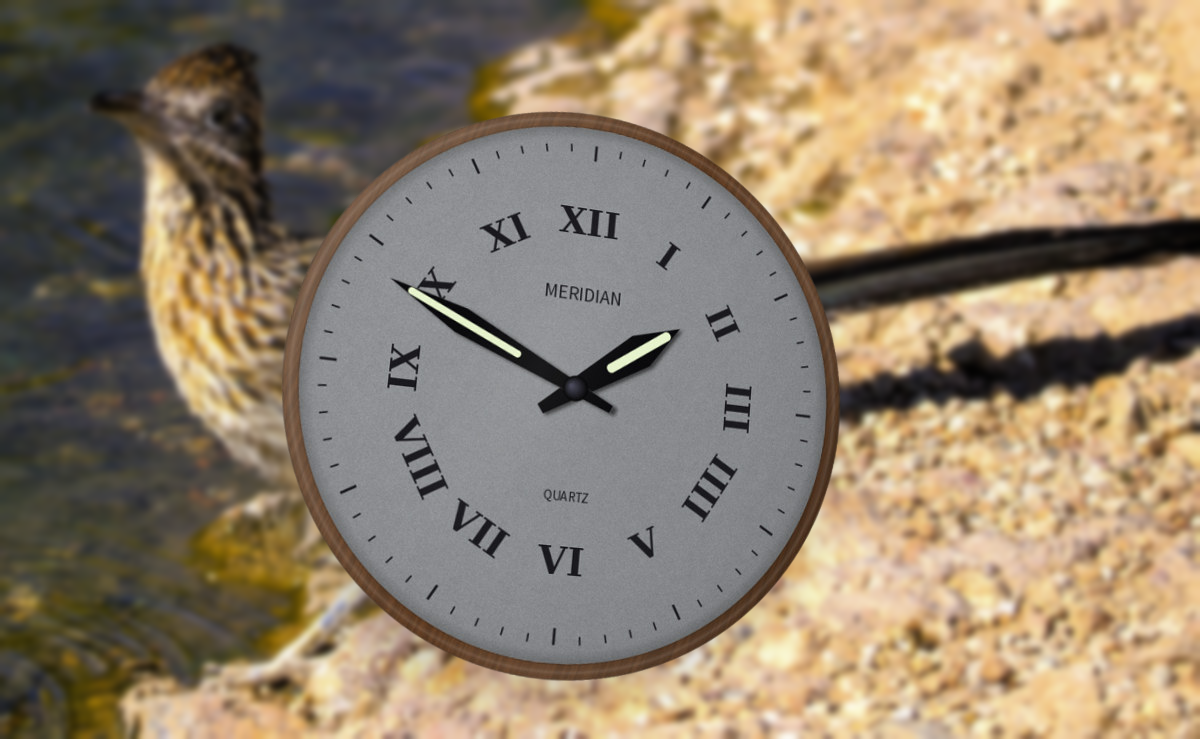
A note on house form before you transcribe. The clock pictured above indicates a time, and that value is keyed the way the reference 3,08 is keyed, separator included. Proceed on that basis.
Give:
1,49
